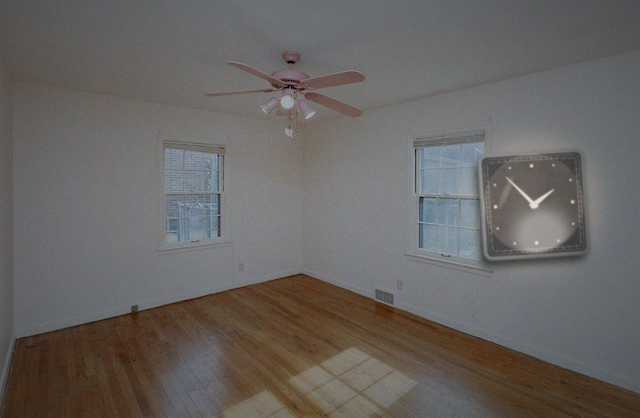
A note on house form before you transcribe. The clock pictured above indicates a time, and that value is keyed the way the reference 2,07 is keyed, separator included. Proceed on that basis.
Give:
1,53
